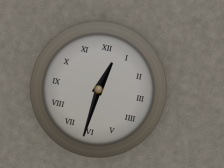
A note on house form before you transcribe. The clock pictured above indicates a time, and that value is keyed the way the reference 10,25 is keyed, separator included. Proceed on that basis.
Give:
12,31
